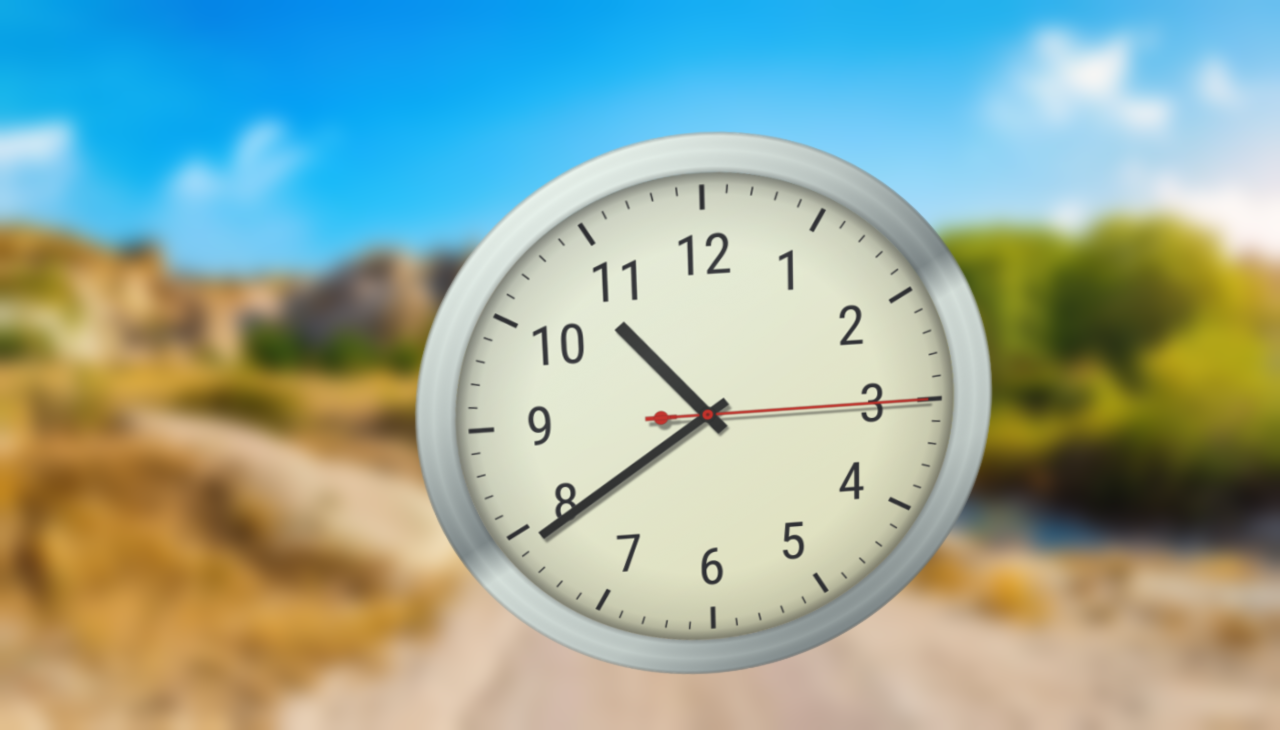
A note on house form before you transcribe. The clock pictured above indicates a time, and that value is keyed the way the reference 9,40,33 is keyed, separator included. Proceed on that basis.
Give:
10,39,15
